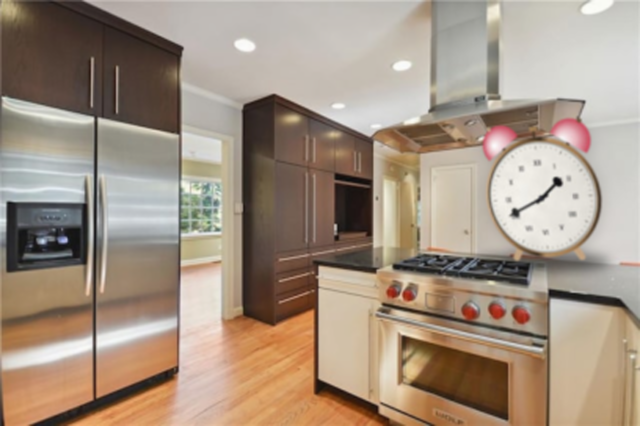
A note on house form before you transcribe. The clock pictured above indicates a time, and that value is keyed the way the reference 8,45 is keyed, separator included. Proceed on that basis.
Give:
1,41
